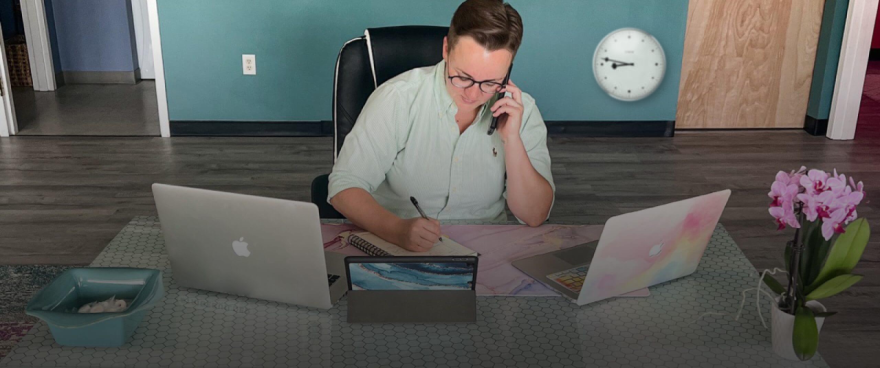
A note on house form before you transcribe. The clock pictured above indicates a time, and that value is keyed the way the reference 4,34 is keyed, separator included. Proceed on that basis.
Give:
8,47
